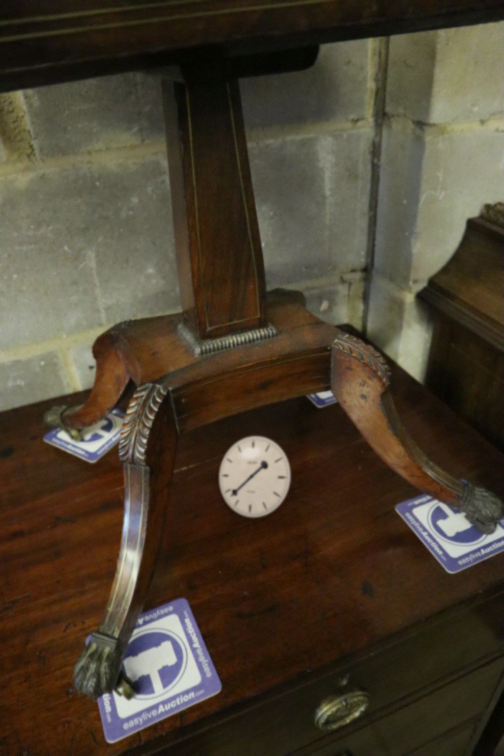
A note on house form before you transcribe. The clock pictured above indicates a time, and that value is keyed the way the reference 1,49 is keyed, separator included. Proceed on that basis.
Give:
1,38
